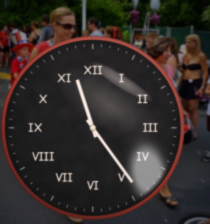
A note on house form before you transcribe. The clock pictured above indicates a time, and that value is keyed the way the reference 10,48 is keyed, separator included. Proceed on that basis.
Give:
11,24
